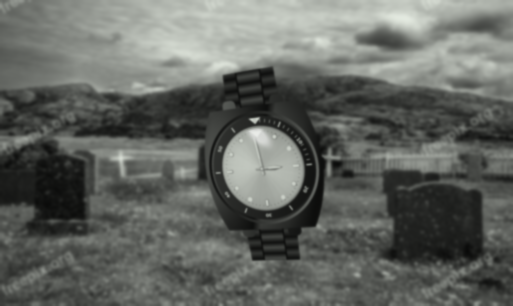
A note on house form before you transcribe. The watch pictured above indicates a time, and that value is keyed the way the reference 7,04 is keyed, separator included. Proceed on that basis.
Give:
2,59
